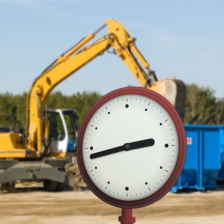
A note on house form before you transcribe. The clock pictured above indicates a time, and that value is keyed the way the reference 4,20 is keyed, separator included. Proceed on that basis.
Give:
2,43
